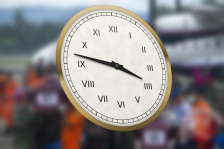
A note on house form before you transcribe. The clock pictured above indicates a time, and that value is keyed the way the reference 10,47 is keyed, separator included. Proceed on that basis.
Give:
3,47
